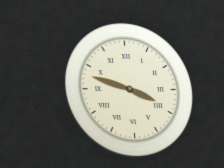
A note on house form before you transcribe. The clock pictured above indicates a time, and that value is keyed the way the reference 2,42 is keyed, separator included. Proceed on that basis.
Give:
3,48
